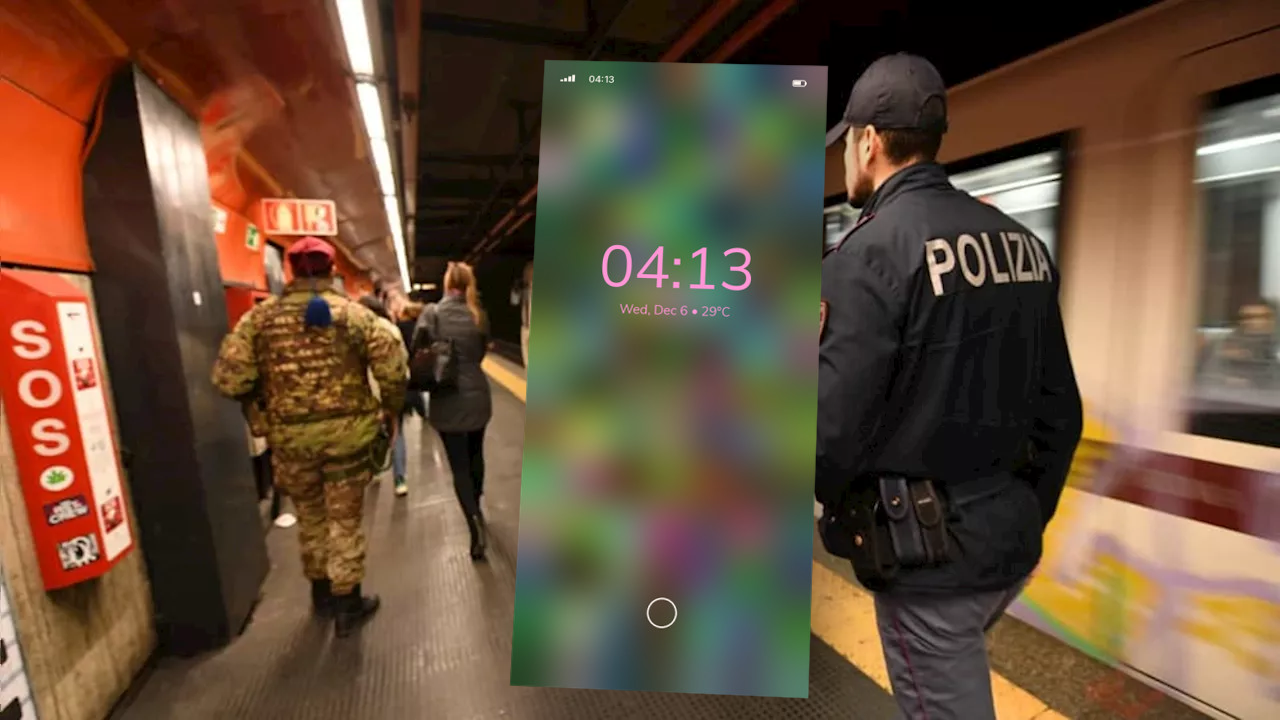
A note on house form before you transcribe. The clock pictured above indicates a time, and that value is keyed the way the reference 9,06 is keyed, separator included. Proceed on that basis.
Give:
4,13
